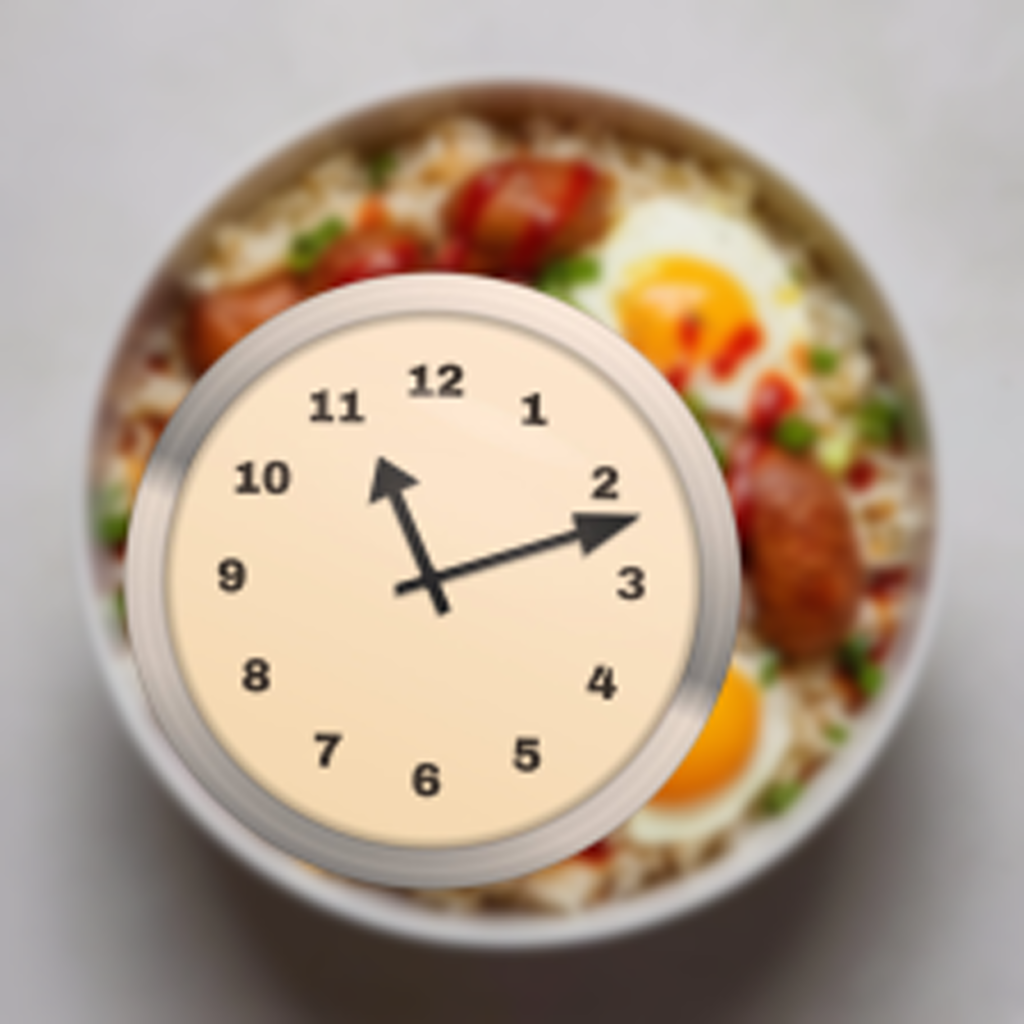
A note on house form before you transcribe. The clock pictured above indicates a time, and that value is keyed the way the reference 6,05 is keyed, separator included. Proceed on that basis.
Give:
11,12
